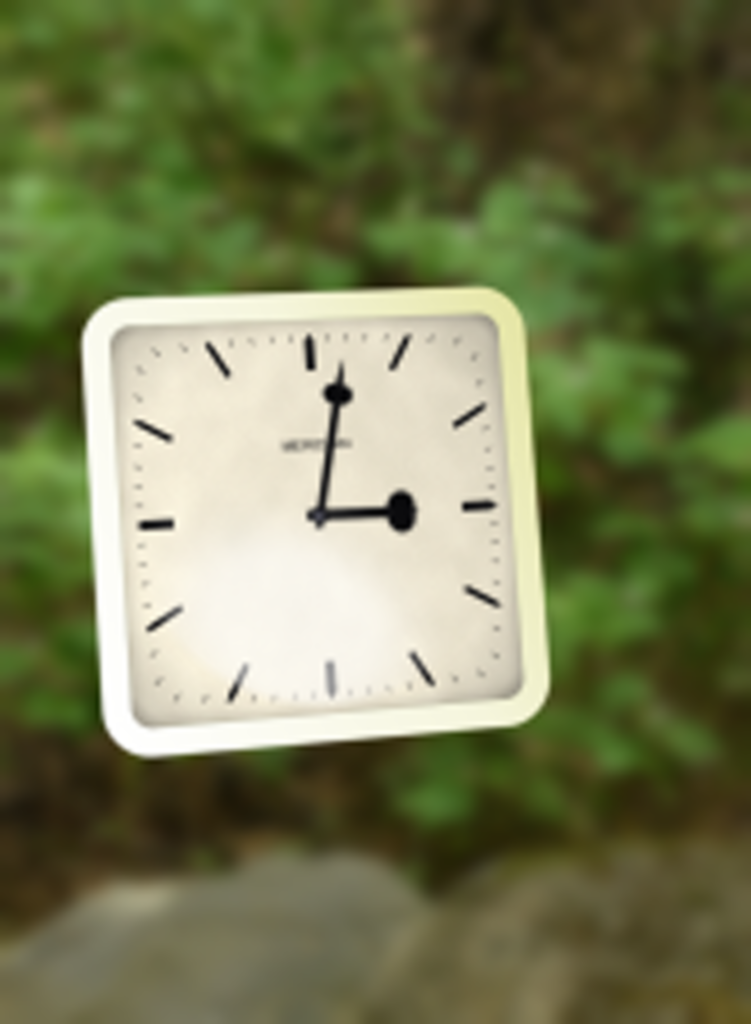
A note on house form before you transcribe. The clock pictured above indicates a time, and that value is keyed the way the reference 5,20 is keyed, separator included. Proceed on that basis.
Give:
3,02
